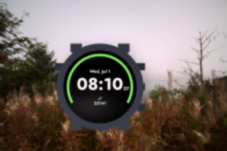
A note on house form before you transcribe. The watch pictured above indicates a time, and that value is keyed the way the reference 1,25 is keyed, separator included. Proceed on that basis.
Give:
8,10
